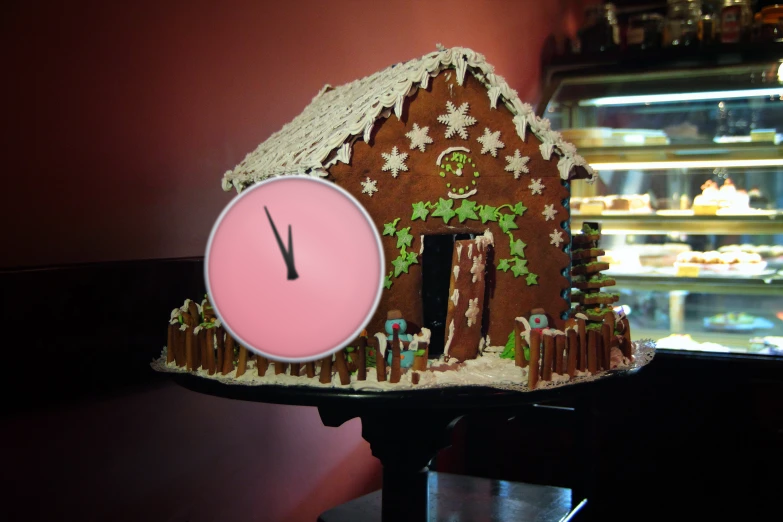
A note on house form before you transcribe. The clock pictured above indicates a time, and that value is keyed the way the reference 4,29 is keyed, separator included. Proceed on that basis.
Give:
11,56
